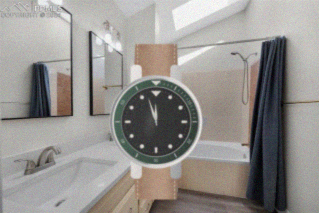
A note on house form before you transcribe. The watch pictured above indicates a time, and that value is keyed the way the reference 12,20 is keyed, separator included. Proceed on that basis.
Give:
11,57
